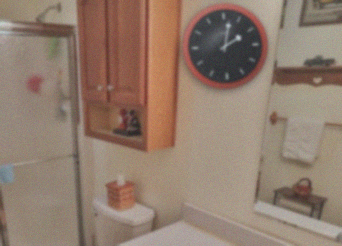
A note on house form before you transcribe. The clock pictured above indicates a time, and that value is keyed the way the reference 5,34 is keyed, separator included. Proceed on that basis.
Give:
2,02
